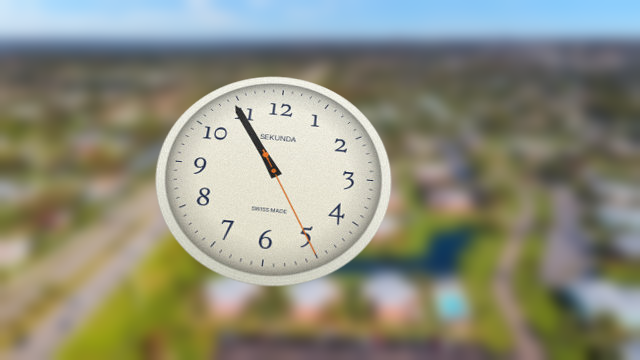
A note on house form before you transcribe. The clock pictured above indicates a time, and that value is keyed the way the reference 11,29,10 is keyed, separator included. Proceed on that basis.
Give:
10,54,25
